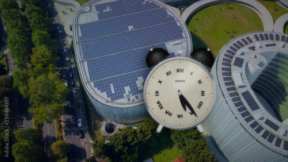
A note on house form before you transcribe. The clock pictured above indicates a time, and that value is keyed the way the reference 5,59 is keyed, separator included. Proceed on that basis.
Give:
5,24
